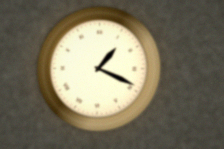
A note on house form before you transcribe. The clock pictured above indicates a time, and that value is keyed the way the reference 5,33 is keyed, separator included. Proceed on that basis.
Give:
1,19
